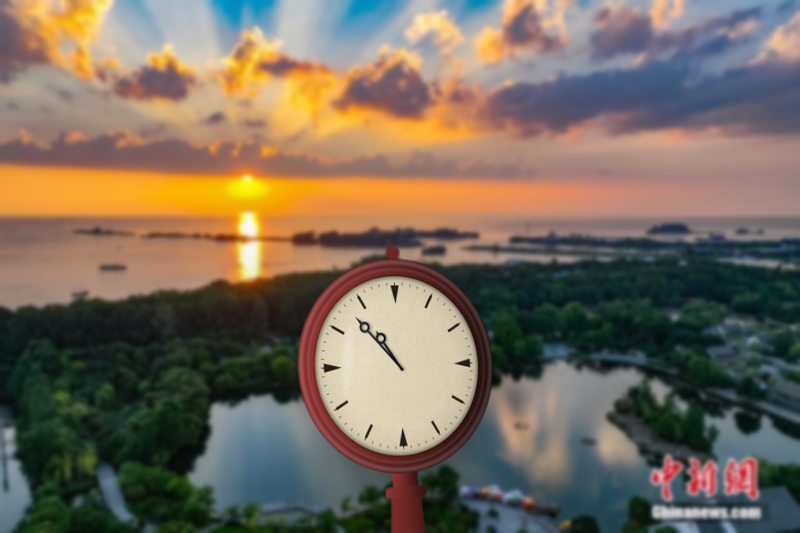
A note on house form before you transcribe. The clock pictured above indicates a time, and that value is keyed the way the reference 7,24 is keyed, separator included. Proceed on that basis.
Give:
10,53
